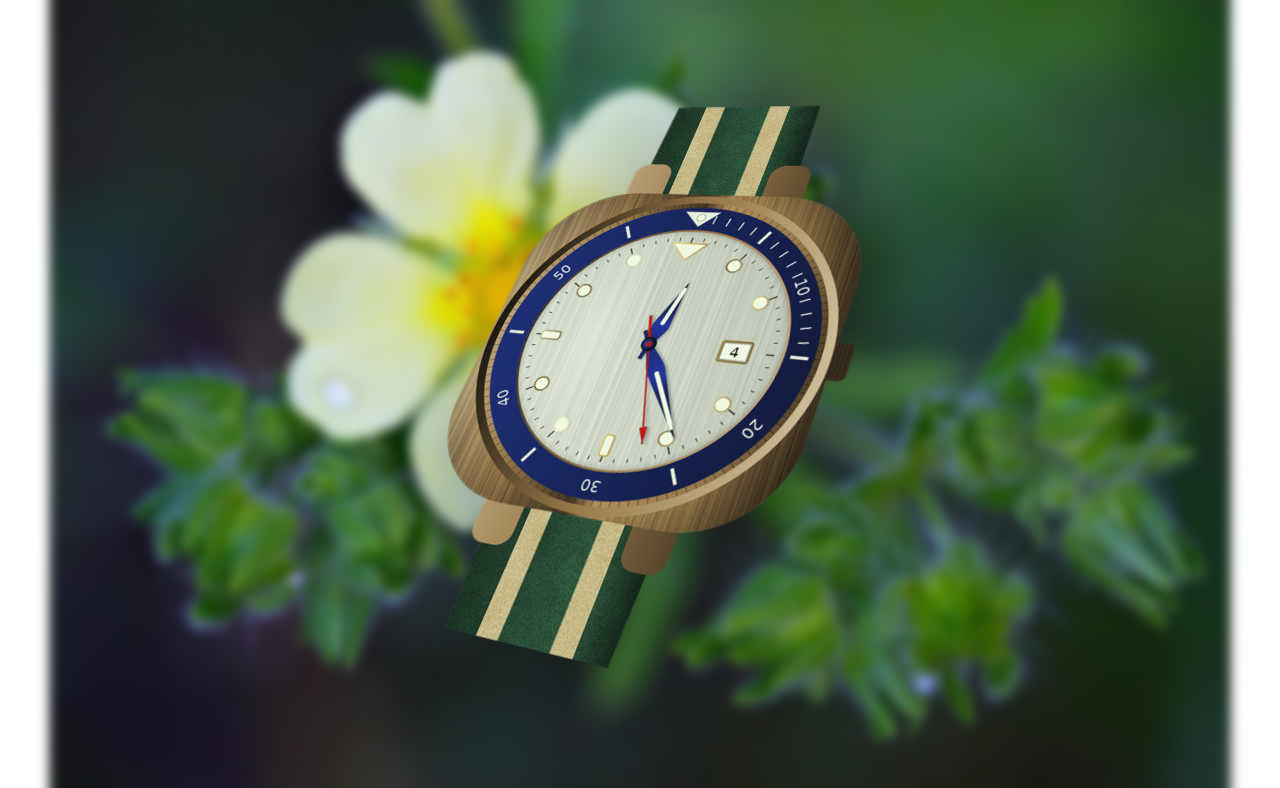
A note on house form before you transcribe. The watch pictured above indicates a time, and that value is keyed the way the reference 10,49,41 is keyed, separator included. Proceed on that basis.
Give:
12,24,27
